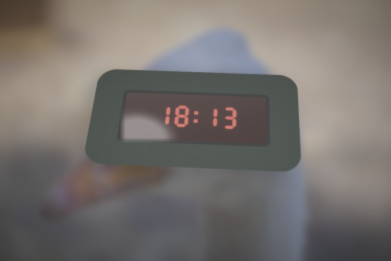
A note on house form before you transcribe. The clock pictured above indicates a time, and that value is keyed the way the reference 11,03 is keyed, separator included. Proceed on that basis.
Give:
18,13
